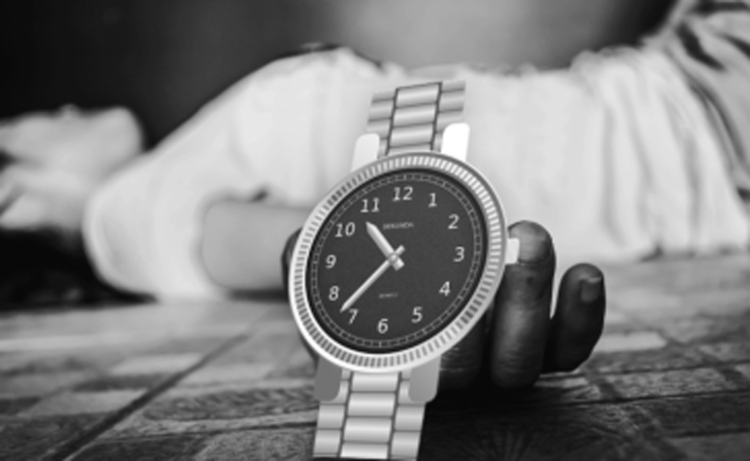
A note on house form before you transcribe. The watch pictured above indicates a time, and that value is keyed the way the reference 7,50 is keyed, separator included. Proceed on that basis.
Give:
10,37
